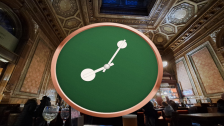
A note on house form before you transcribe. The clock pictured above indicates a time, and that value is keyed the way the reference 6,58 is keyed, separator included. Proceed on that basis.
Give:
8,05
